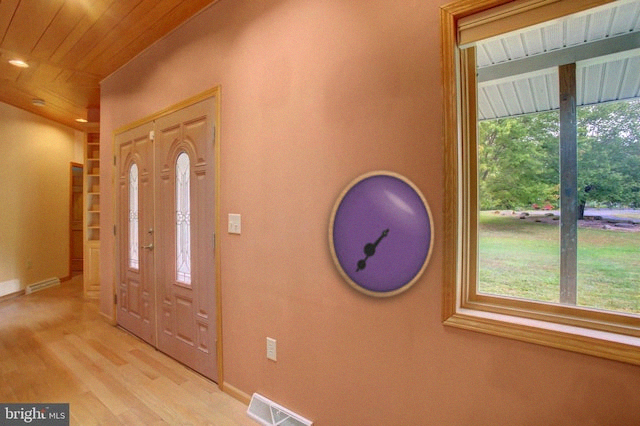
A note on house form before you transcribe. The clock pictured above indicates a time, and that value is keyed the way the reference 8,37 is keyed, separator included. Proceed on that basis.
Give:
7,37
